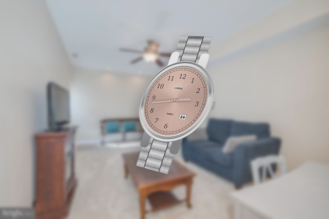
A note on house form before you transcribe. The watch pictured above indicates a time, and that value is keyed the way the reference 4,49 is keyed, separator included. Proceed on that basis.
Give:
2,43
